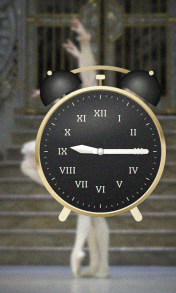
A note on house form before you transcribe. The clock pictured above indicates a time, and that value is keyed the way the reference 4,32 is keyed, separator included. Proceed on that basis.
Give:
9,15
